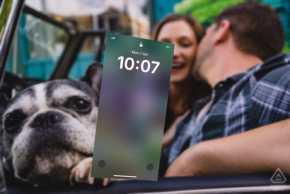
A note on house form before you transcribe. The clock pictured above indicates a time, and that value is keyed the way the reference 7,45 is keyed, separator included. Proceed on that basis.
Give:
10,07
